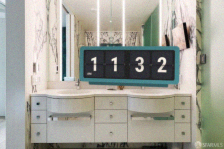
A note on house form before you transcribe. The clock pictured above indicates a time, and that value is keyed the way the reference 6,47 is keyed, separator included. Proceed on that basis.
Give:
11,32
